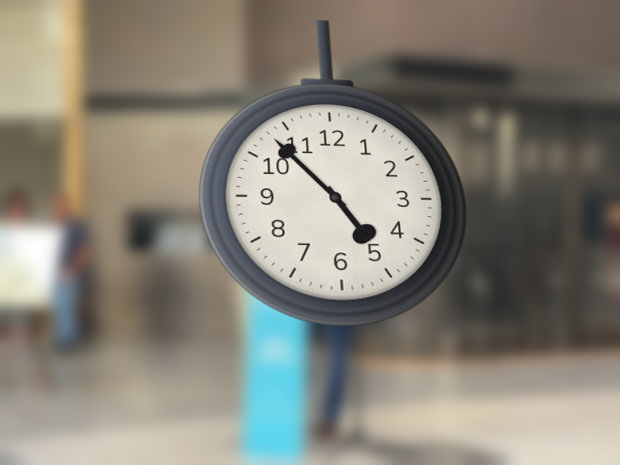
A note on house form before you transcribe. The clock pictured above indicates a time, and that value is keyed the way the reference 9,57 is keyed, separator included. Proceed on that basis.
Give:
4,53
